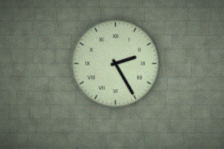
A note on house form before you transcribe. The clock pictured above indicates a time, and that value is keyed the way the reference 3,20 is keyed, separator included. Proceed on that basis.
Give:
2,25
